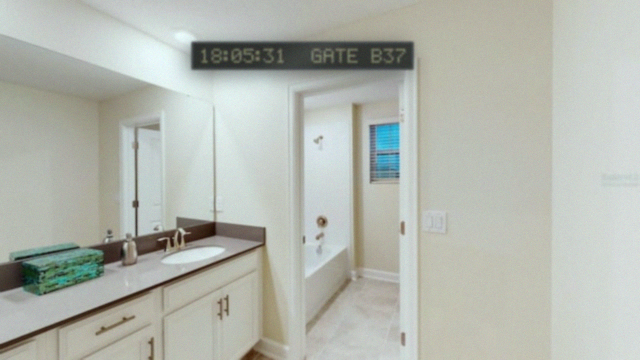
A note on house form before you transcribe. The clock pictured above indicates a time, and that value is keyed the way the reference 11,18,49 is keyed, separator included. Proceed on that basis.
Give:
18,05,31
